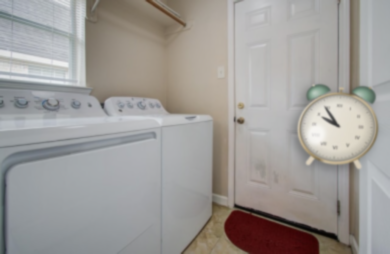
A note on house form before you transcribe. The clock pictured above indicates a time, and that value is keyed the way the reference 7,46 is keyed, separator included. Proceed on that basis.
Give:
9,54
